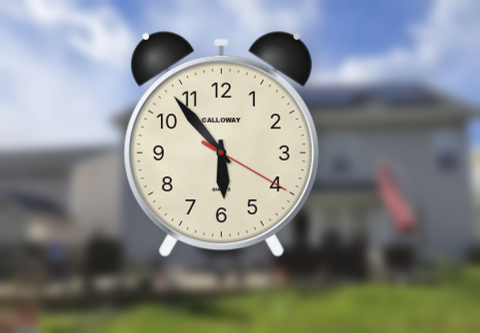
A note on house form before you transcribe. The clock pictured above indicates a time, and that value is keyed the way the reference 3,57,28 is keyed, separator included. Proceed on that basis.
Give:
5,53,20
